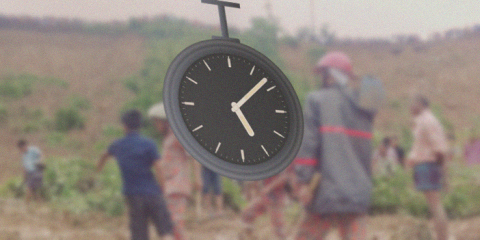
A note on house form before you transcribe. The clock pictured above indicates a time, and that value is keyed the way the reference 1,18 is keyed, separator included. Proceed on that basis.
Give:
5,08
